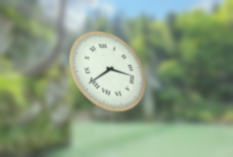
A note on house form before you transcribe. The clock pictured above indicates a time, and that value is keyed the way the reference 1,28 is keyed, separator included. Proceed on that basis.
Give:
3,41
